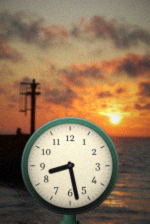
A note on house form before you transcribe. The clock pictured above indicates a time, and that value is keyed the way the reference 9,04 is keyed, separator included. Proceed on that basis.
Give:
8,28
